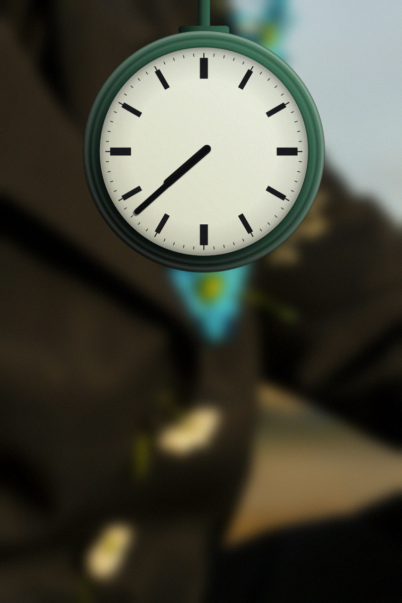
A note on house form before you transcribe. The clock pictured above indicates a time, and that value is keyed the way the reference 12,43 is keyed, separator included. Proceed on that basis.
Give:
7,38
